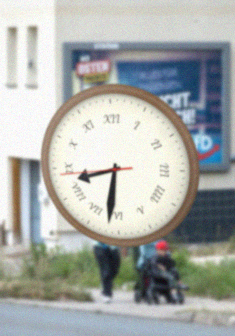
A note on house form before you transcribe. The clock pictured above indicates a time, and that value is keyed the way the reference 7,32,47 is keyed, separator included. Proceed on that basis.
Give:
8,31,44
